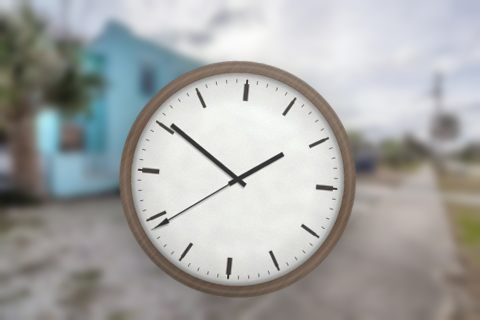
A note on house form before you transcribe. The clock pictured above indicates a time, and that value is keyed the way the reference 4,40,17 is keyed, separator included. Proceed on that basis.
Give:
1,50,39
